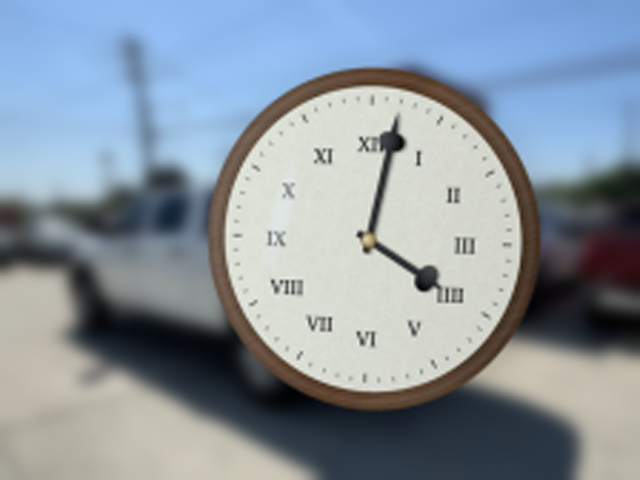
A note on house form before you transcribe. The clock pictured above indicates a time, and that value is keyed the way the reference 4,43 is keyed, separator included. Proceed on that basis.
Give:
4,02
